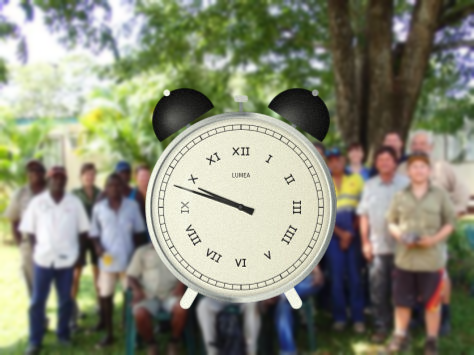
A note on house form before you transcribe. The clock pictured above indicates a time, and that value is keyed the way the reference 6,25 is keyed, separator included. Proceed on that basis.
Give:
9,48
